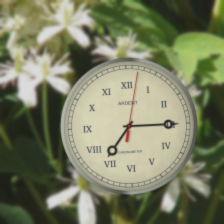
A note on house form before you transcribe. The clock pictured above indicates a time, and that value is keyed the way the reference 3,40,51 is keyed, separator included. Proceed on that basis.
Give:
7,15,02
